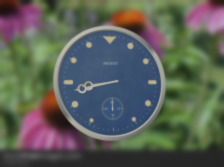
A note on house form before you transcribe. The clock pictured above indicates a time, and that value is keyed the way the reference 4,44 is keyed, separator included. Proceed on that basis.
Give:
8,43
